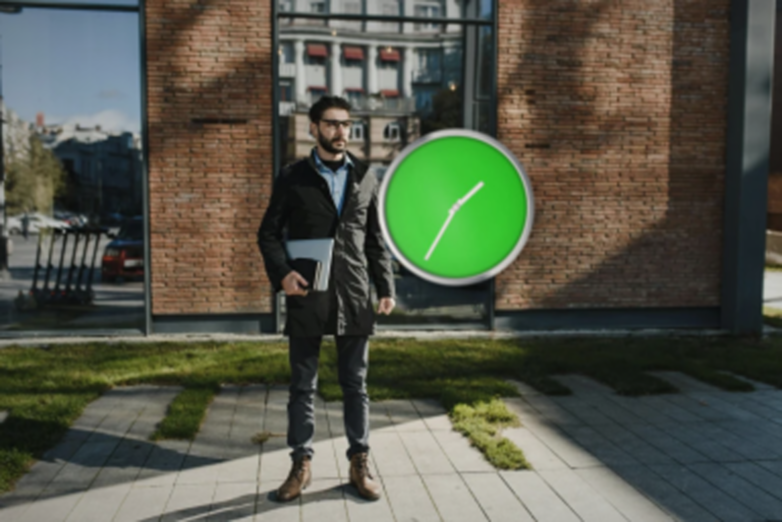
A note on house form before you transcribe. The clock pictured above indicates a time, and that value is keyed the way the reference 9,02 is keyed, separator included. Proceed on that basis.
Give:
1,35
